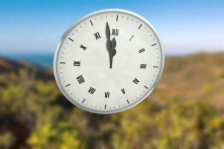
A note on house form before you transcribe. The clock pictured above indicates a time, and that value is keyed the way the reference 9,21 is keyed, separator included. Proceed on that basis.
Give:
11,58
